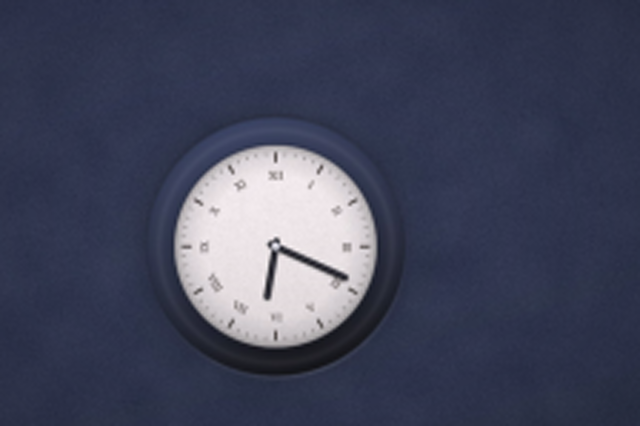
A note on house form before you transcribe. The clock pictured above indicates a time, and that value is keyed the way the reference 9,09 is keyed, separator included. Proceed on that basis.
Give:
6,19
